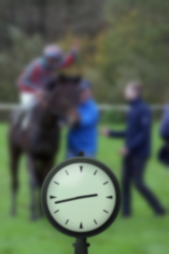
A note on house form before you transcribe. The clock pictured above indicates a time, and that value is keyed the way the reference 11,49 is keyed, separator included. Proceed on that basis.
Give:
2,43
